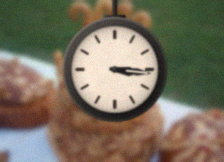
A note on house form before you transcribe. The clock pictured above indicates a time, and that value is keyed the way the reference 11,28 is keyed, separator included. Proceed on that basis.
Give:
3,16
